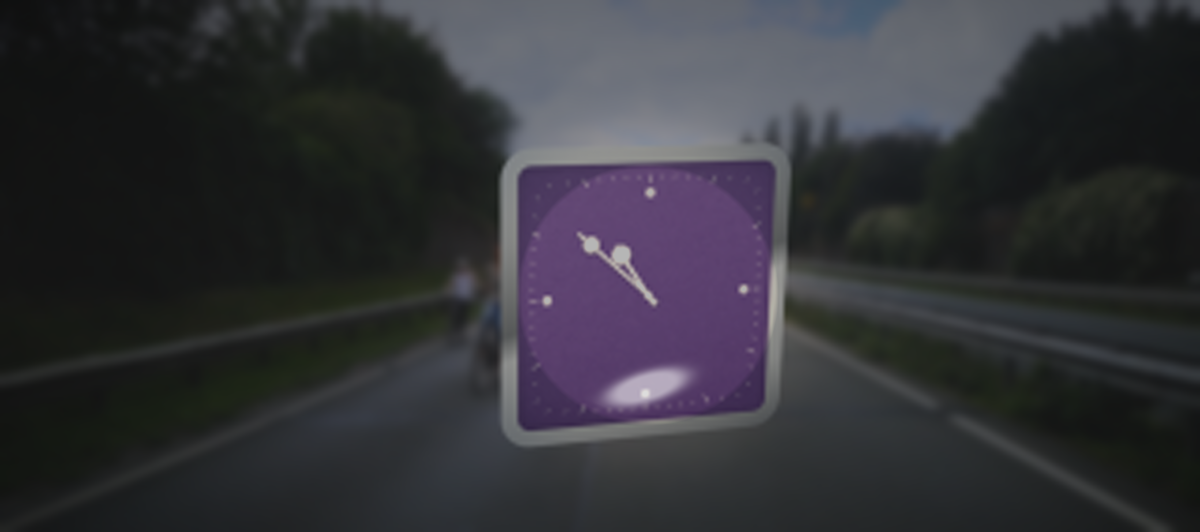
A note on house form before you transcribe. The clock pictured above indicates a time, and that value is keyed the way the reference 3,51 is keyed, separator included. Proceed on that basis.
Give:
10,52
